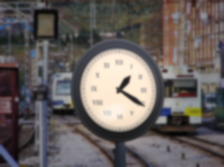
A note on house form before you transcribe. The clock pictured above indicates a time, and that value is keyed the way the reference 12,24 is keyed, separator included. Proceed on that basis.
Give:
1,20
